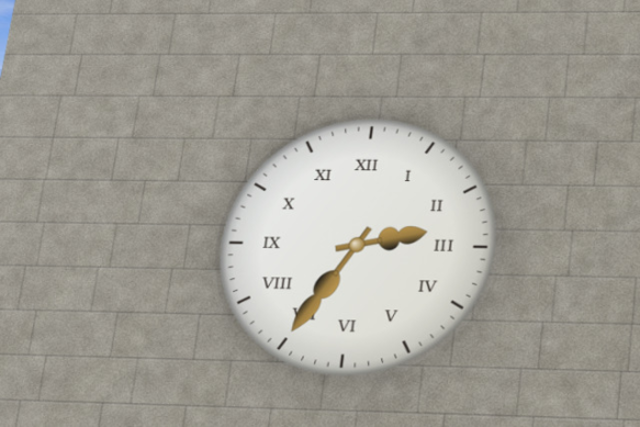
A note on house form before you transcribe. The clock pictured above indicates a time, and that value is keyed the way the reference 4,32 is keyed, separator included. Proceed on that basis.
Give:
2,35
